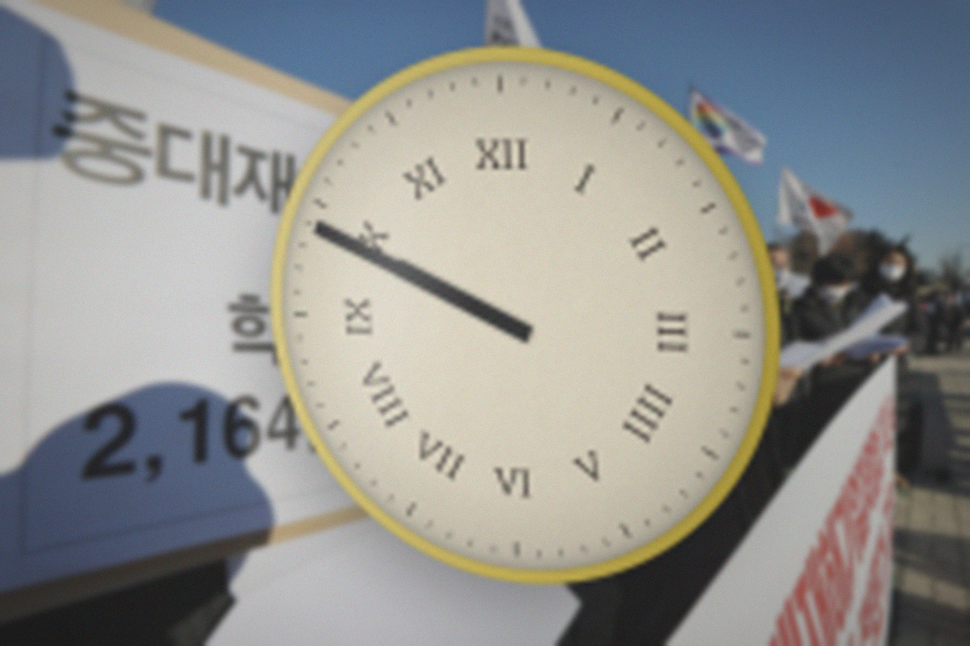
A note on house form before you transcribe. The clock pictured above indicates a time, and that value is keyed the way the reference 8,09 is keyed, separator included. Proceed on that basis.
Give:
9,49
